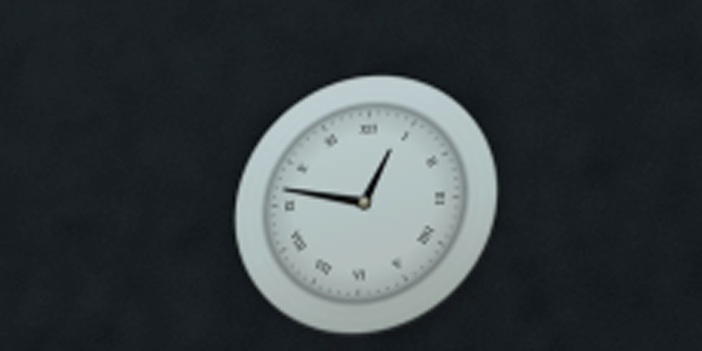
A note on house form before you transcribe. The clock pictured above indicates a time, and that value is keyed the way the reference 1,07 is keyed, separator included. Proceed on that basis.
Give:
12,47
